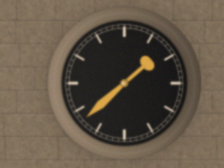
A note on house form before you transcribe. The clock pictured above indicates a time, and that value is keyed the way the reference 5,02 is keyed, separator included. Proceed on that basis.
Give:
1,38
